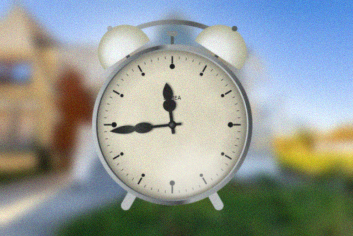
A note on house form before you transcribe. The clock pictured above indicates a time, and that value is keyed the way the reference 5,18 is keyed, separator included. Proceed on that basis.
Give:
11,44
